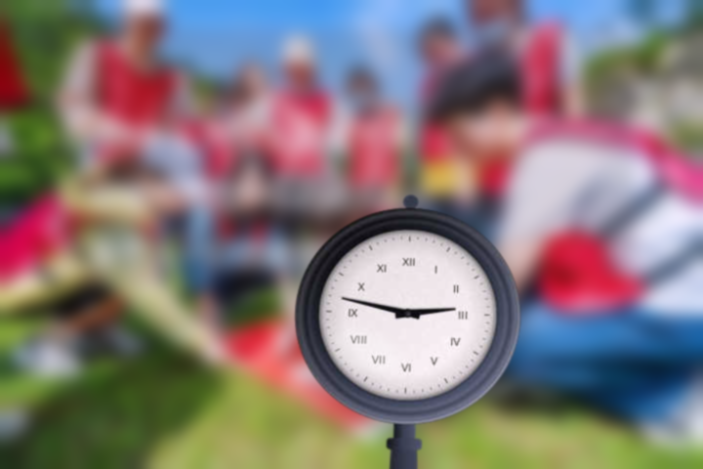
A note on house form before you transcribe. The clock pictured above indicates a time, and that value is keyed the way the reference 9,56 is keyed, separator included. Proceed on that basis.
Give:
2,47
